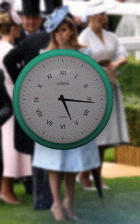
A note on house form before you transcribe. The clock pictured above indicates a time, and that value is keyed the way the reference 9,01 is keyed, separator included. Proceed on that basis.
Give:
5,16
